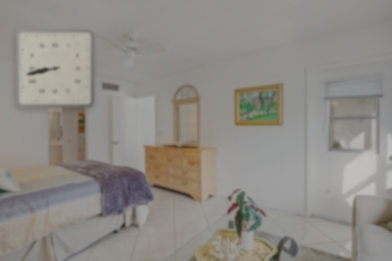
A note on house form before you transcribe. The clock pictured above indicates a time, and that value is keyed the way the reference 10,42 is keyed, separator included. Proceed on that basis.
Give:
8,43
